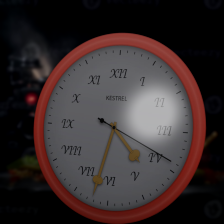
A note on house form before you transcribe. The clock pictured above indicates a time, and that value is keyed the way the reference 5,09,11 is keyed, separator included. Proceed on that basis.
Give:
4,32,19
